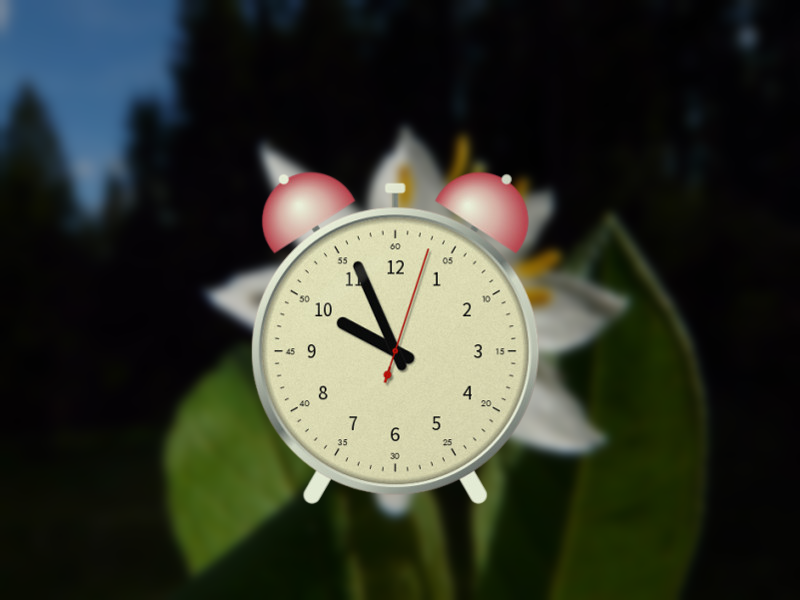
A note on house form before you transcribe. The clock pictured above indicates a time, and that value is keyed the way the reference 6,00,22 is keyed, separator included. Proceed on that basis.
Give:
9,56,03
